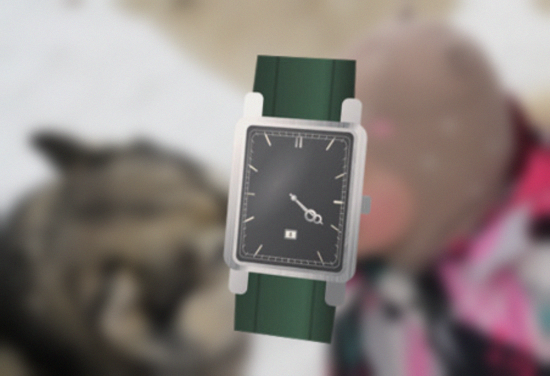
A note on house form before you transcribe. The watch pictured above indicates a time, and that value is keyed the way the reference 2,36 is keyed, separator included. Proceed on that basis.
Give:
4,21
